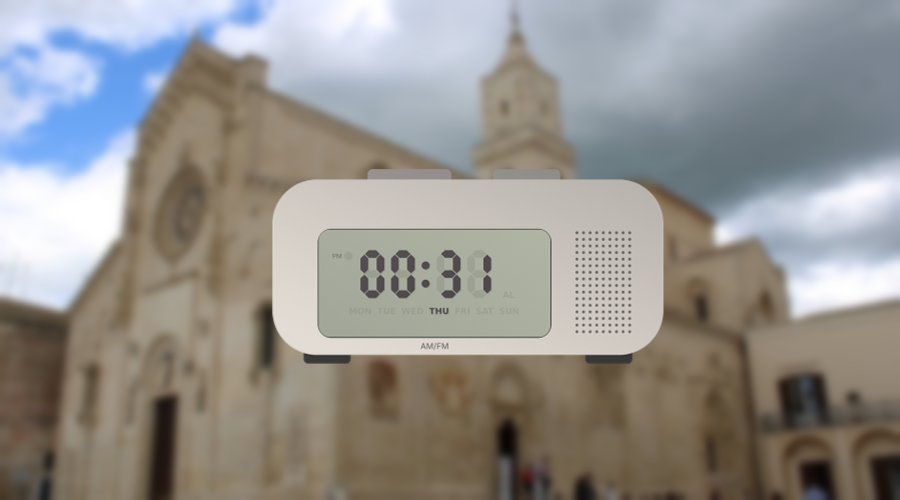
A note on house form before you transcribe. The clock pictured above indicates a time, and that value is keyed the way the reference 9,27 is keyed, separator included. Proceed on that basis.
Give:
0,31
